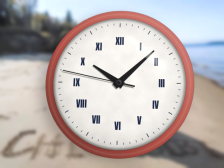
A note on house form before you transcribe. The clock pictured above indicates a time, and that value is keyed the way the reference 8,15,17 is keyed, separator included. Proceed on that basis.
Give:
10,07,47
